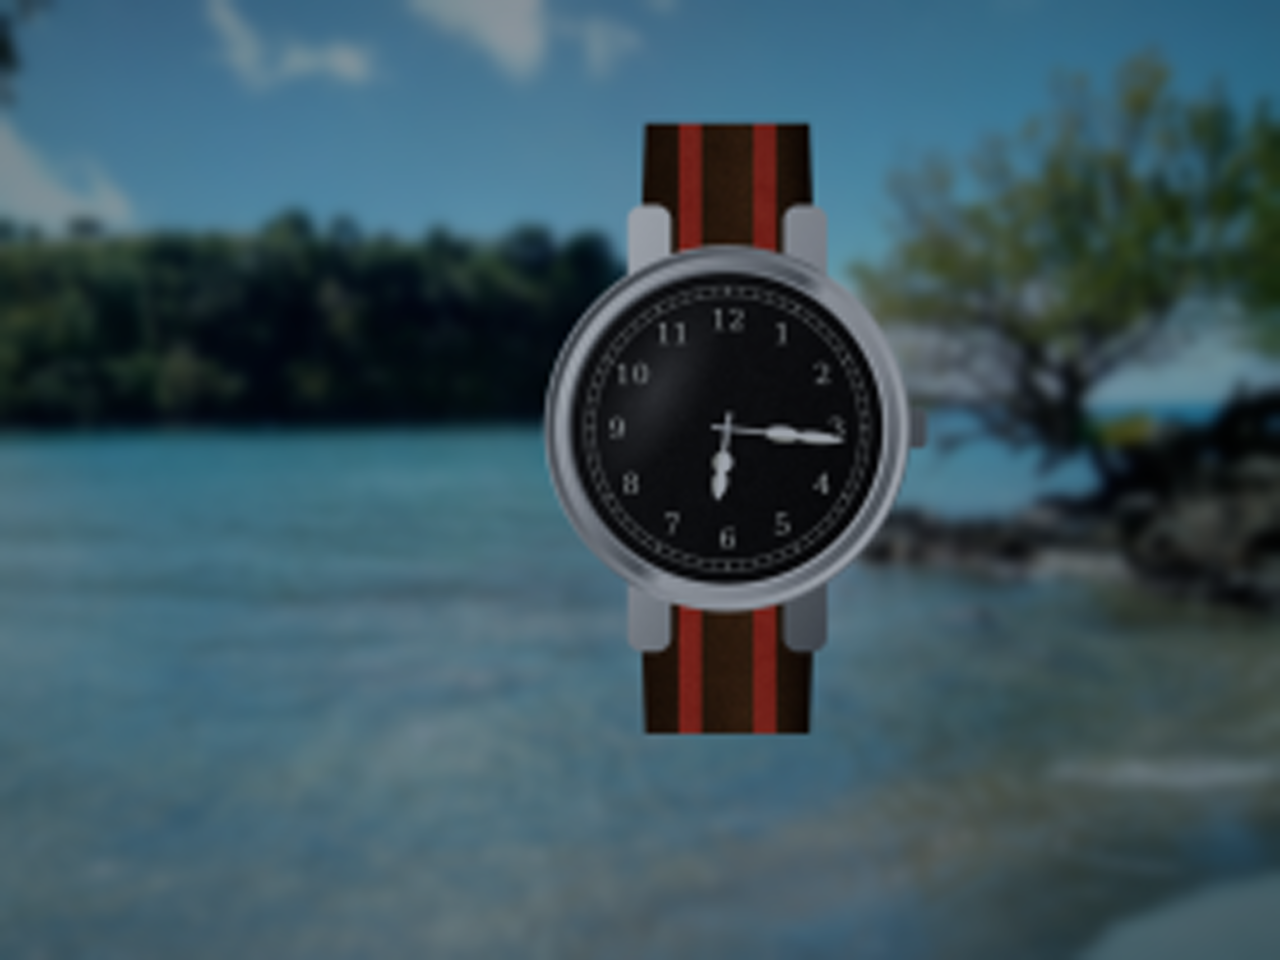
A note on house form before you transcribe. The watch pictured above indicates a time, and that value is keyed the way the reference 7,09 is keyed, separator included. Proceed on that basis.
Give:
6,16
